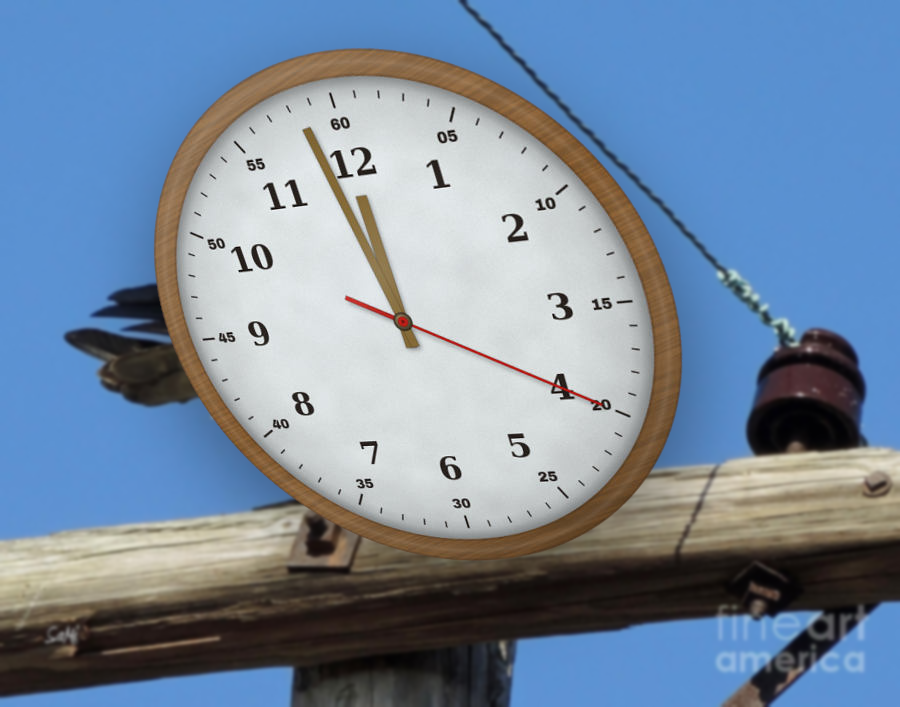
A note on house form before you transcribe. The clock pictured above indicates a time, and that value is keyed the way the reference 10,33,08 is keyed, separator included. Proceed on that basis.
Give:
11,58,20
